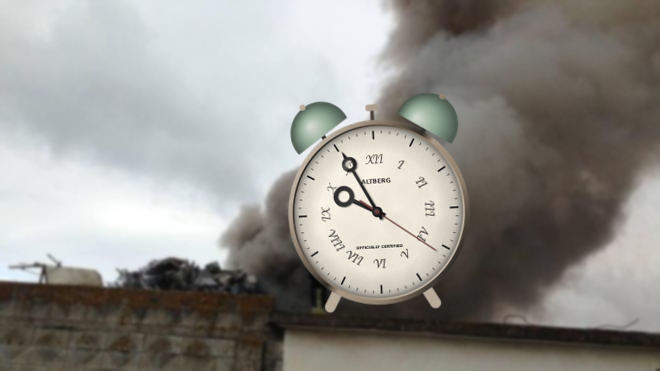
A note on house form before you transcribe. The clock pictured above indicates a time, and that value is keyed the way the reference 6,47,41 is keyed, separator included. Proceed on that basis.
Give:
9,55,21
